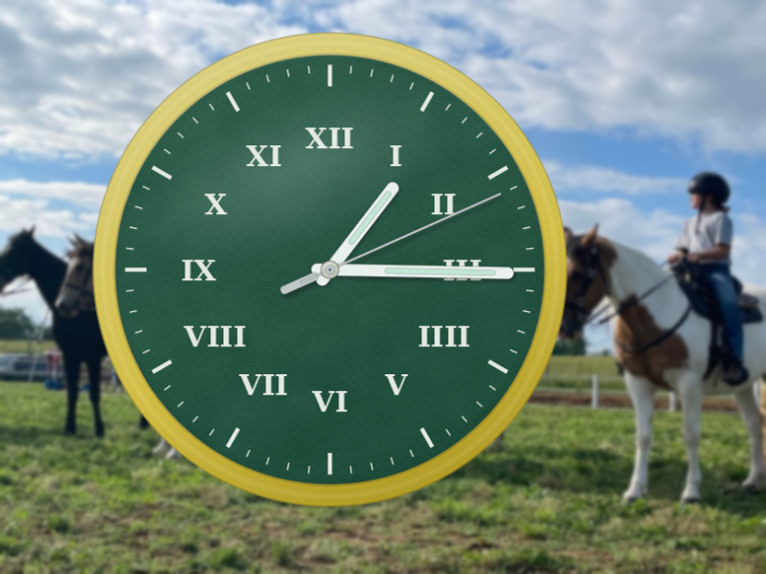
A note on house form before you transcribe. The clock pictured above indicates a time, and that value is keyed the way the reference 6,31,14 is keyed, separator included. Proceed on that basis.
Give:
1,15,11
